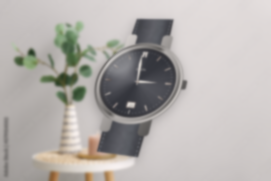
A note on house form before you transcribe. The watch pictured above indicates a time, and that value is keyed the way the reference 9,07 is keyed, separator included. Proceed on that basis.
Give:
2,59
